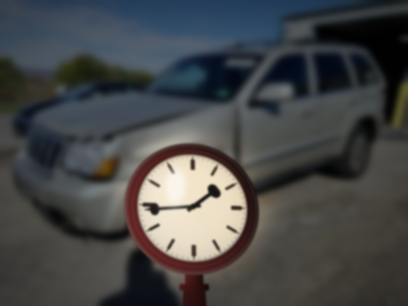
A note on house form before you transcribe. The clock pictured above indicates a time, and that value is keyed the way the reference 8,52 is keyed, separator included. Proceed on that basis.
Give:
1,44
